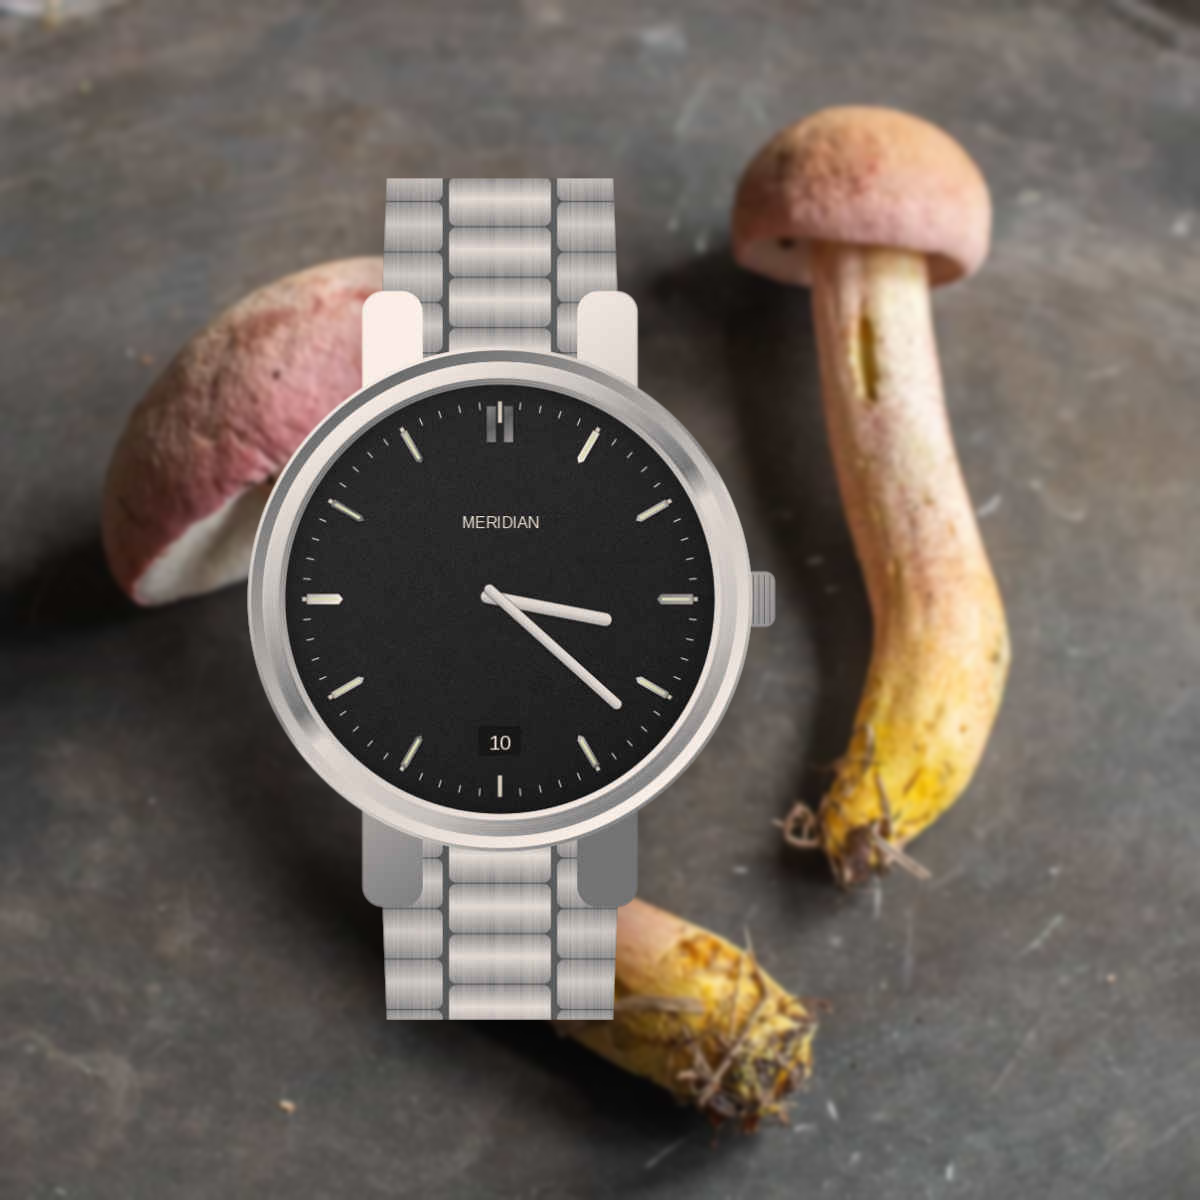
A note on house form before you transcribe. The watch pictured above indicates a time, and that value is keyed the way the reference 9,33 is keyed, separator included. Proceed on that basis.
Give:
3,22
